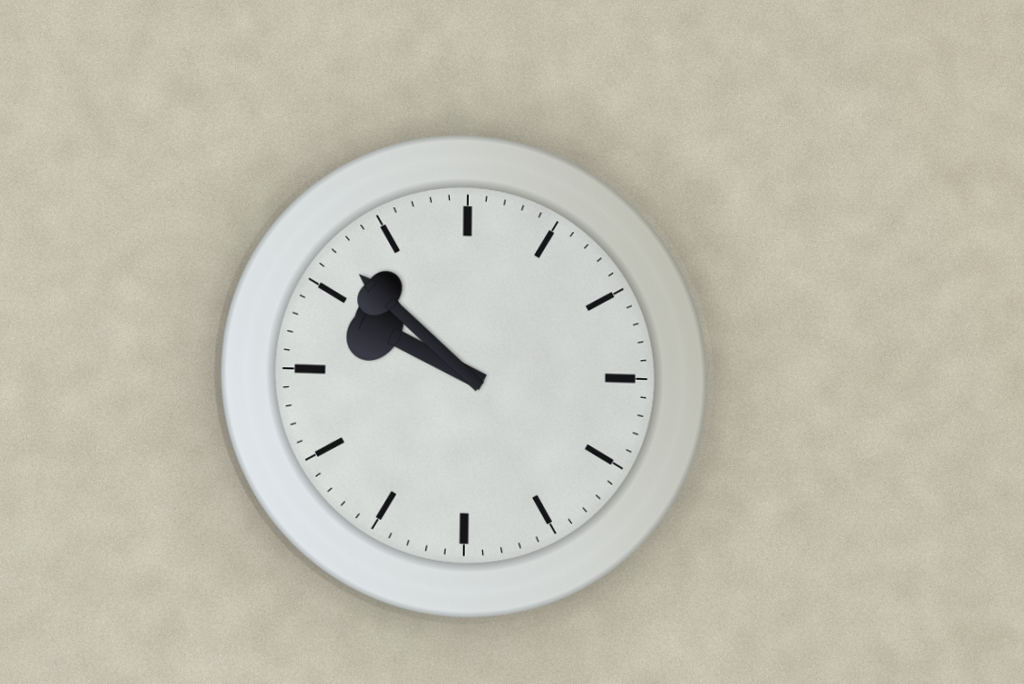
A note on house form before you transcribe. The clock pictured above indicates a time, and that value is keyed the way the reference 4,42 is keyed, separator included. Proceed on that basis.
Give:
9,52
